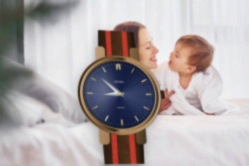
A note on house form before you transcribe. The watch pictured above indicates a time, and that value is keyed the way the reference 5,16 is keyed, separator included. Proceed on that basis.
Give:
8,52
